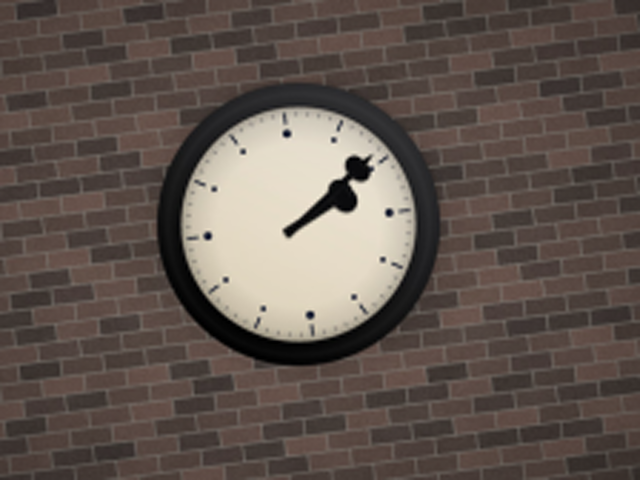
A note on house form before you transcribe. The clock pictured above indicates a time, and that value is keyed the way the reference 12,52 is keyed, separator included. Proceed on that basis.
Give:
2,09
